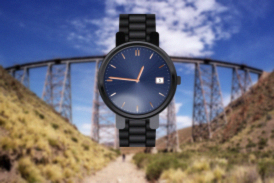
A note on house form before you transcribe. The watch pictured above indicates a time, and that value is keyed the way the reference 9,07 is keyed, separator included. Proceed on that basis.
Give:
12,46
